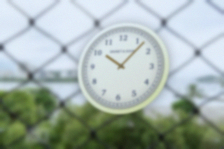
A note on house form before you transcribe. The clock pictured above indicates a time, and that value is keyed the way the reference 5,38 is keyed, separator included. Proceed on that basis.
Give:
10,07
